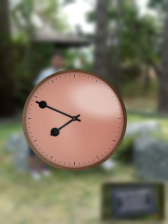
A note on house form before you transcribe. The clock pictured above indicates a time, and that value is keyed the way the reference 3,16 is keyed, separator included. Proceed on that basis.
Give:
7,49
